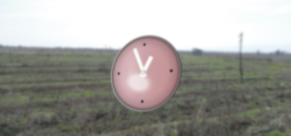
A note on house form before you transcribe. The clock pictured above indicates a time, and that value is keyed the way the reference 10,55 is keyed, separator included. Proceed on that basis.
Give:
12,56
